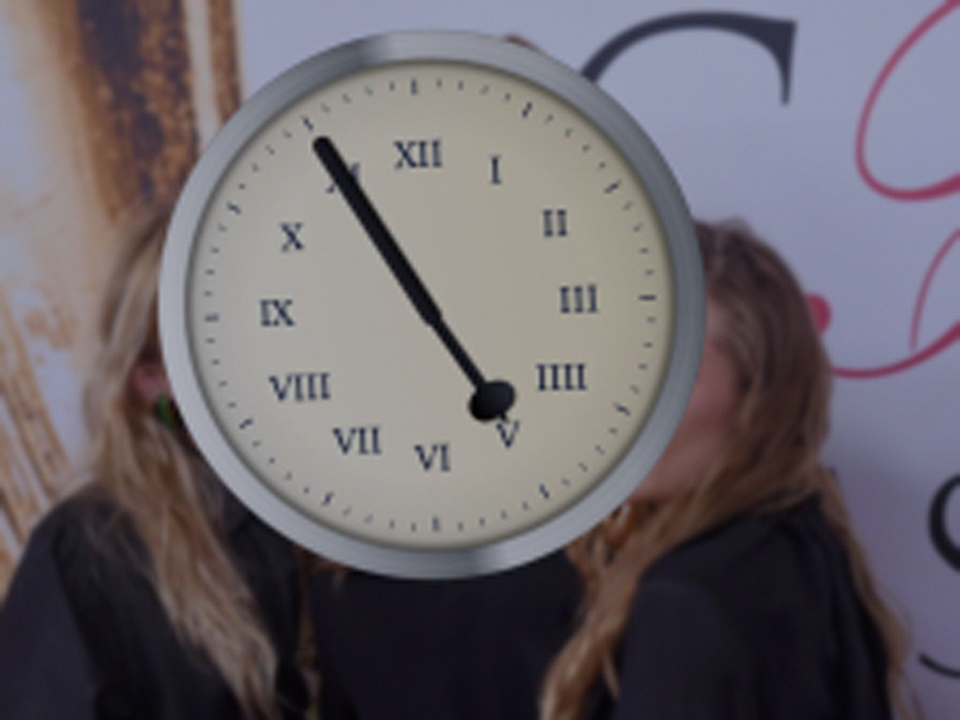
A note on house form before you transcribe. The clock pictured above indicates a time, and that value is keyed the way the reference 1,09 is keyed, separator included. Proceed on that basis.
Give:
4,55
